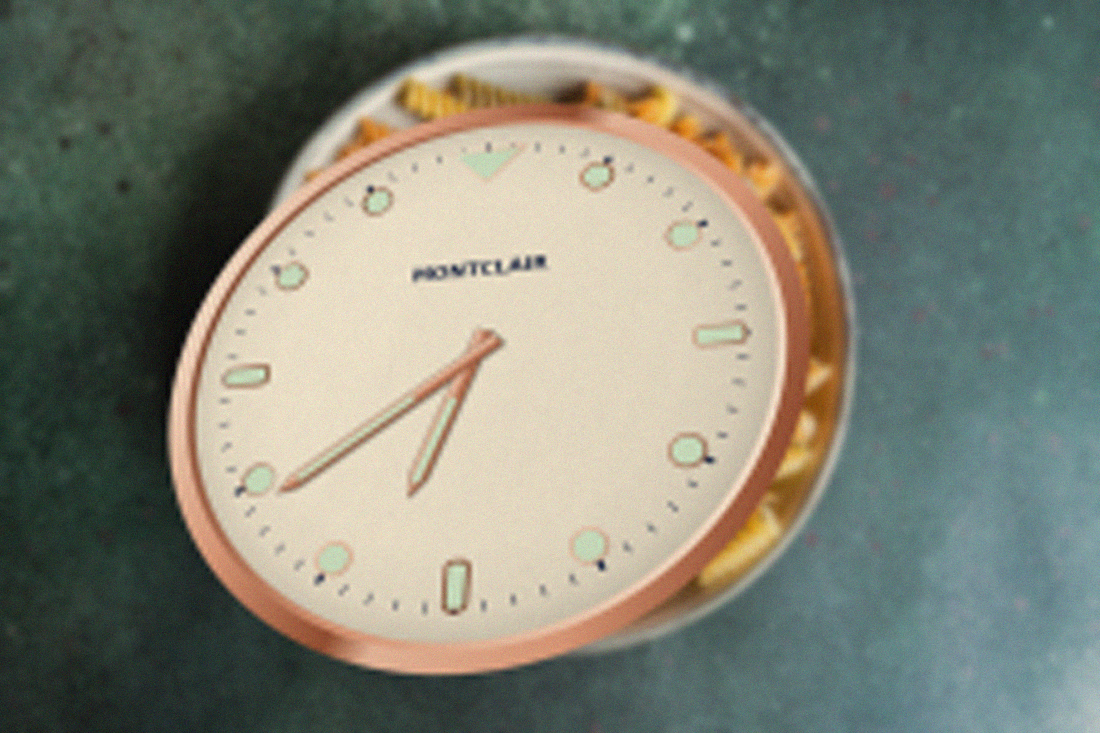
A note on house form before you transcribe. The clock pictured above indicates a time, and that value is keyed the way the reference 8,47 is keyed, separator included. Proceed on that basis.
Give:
6,39
